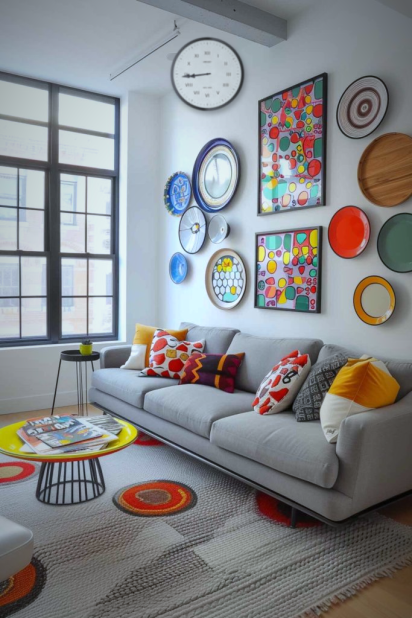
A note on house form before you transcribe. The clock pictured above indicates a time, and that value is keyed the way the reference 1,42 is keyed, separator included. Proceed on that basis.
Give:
8,44
